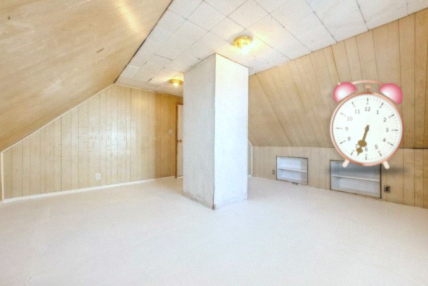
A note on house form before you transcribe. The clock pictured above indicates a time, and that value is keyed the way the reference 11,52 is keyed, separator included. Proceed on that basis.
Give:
6,33
